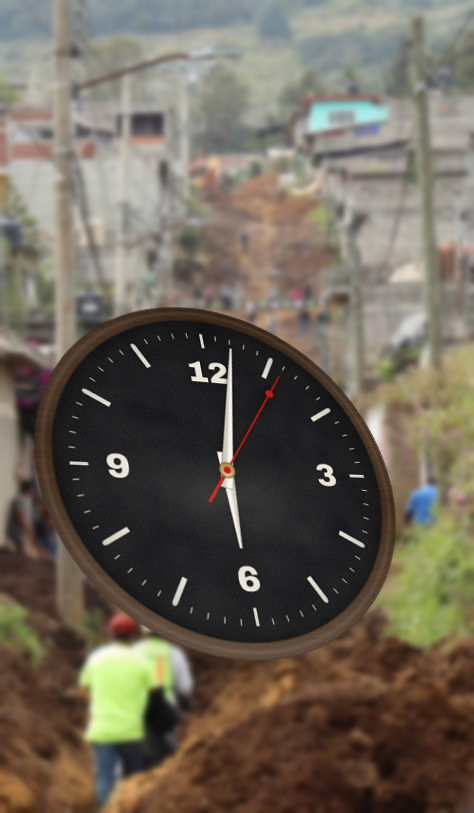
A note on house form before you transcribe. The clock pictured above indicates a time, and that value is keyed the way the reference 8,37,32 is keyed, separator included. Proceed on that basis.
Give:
6,02,06
